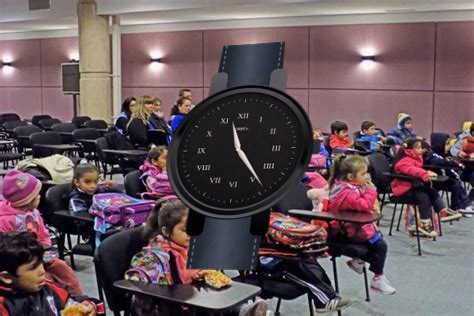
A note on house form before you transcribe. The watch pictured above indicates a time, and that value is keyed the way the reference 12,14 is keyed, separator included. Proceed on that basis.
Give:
11,24
